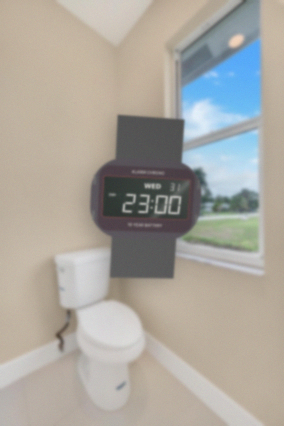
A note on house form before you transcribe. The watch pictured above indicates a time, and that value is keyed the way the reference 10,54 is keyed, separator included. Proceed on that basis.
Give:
23,00
